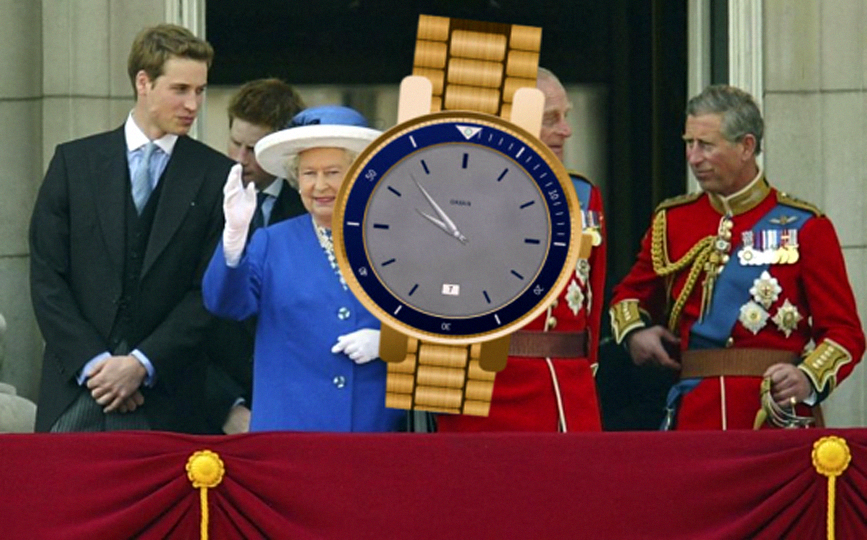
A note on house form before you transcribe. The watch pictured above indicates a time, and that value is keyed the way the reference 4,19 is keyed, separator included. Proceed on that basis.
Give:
9,53
